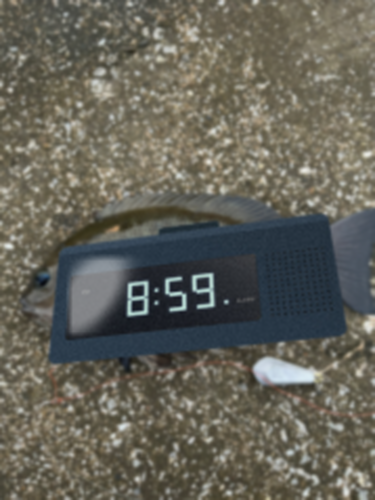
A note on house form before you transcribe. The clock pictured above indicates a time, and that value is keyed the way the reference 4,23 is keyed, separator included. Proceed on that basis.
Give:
8,59
